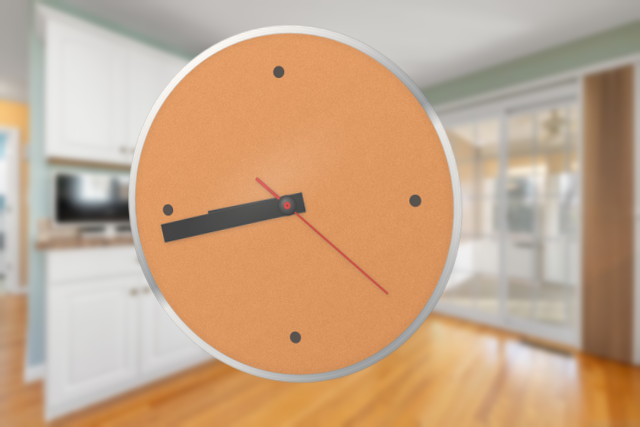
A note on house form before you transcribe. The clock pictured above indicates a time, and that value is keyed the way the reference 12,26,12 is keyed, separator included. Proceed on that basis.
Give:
8,43,22
